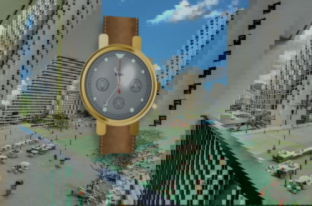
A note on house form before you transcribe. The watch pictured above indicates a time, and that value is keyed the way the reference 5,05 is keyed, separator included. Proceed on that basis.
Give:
11,36
